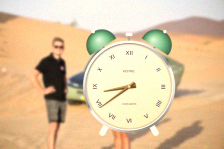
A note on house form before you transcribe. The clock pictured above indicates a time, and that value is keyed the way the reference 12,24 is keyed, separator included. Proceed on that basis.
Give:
8,39
